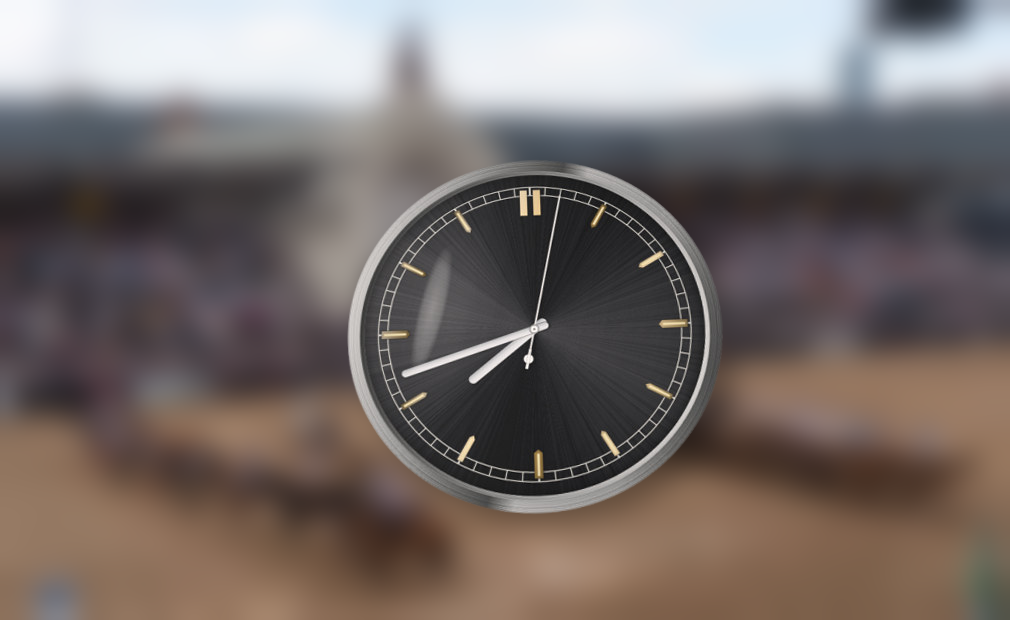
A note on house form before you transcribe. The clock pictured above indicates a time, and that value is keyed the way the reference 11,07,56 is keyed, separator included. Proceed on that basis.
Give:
7,42,02
